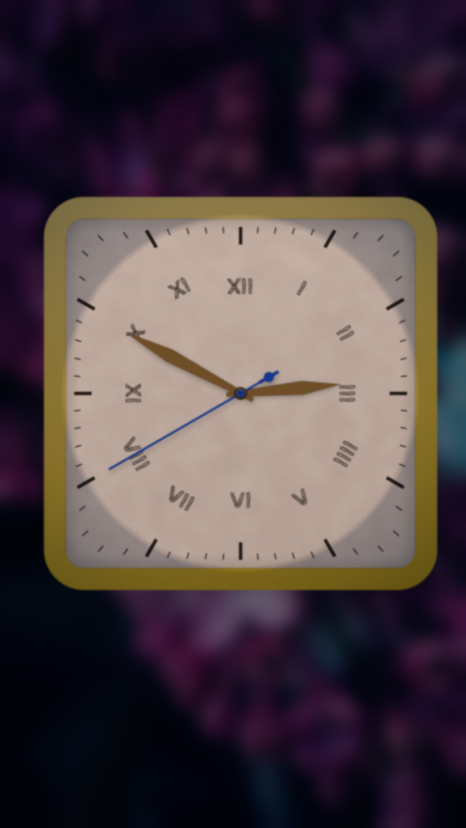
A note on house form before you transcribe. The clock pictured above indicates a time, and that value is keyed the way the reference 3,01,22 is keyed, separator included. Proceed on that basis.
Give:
2,49,40
